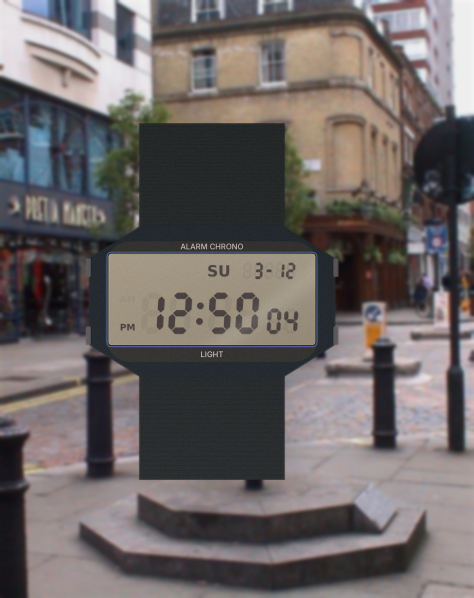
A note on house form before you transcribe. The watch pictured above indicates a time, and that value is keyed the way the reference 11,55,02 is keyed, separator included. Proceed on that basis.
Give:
12,50,04
